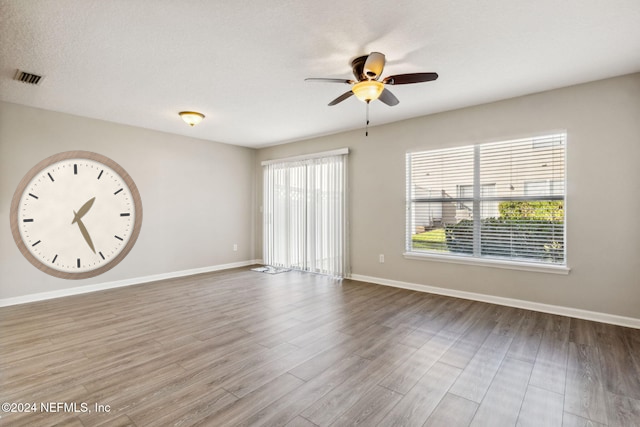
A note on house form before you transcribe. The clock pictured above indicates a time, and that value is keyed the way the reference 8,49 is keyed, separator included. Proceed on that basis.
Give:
1,26
